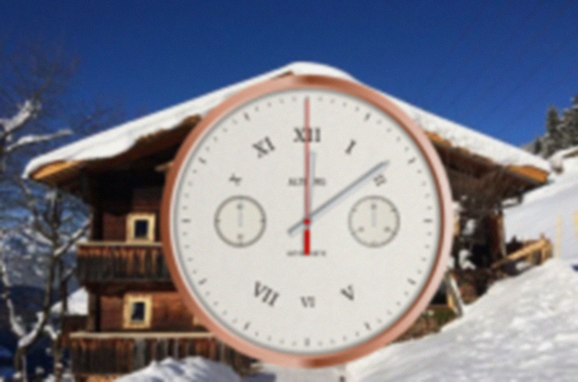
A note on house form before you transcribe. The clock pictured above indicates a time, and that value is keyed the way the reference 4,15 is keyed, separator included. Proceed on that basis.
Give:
12,09
